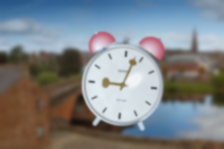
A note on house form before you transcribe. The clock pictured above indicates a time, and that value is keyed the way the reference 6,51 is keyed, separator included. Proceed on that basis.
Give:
9,03
